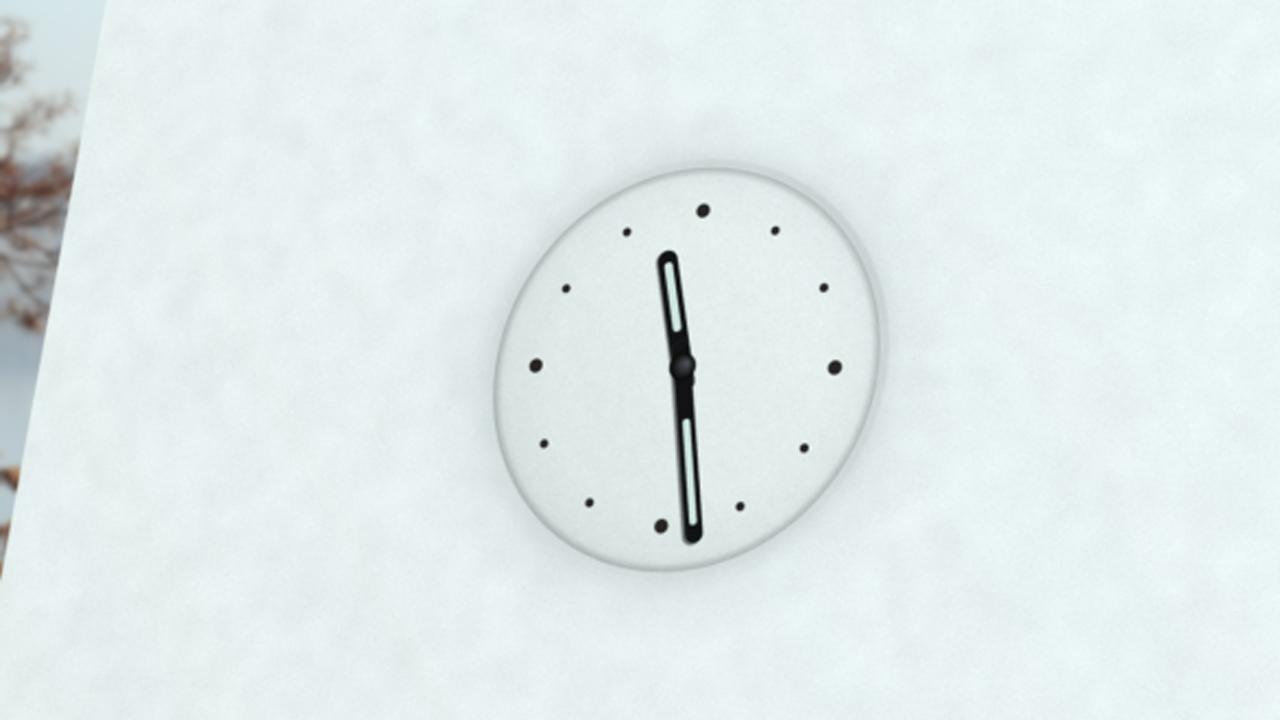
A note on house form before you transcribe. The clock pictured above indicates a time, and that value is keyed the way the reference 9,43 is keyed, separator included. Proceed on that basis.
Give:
11,28
